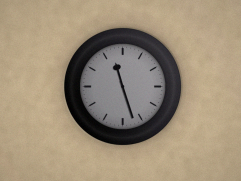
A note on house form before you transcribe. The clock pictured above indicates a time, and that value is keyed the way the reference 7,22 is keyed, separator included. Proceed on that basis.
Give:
11,27
